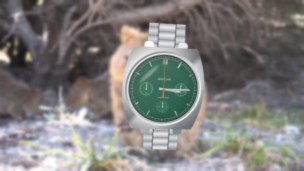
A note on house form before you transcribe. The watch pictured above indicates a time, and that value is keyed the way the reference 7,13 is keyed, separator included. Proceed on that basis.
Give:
3,15
